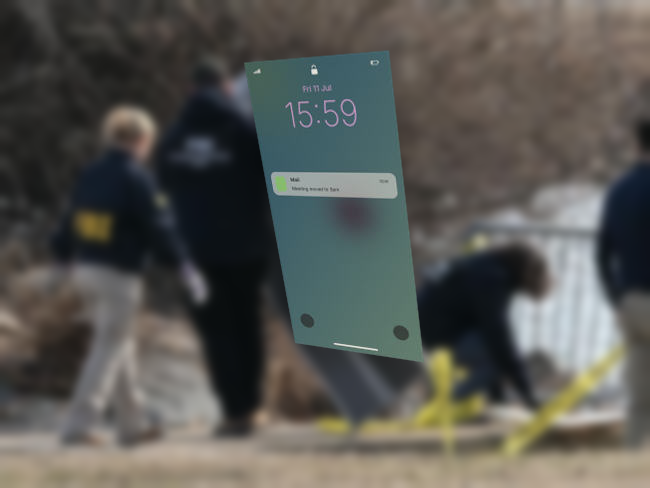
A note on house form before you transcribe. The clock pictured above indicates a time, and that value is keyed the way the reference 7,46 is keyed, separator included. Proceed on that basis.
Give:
15,59
